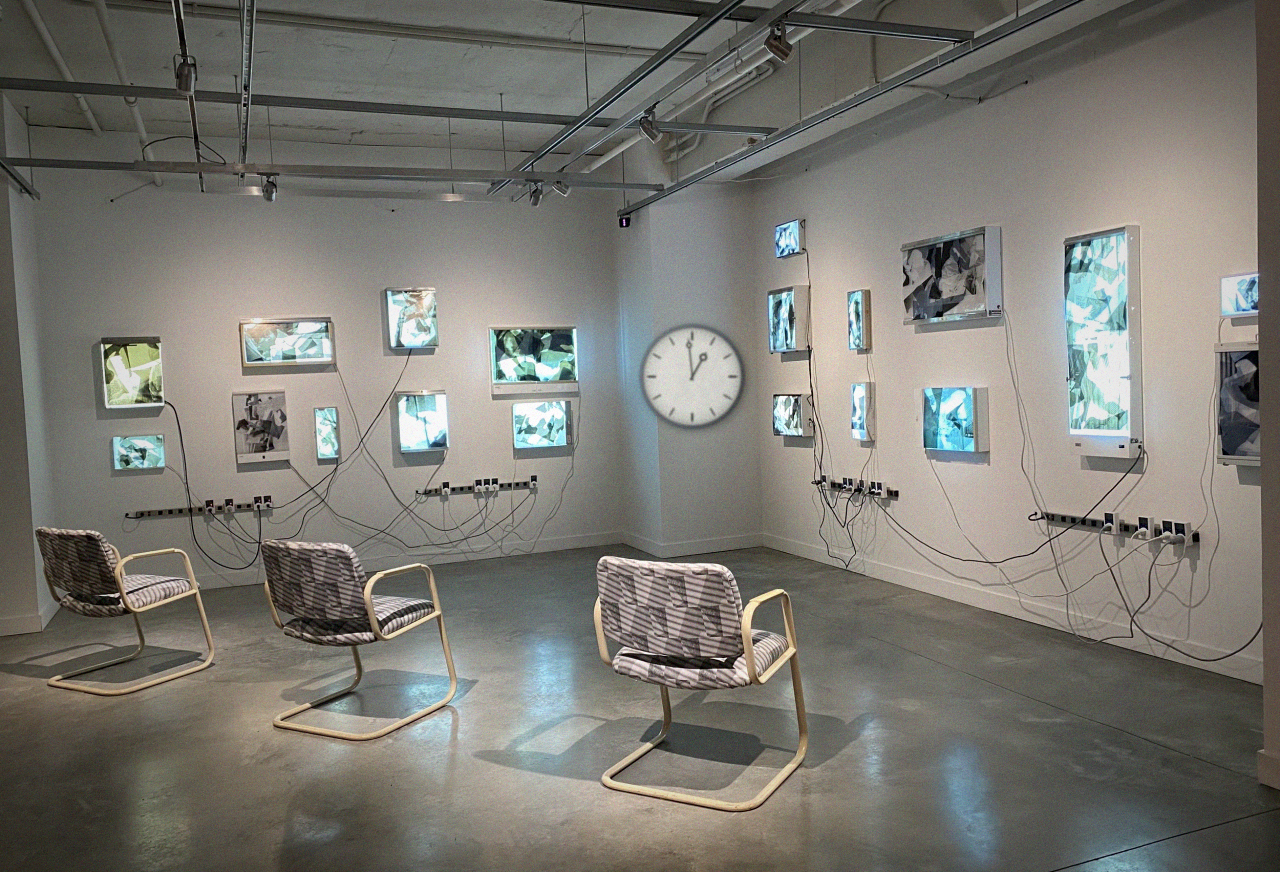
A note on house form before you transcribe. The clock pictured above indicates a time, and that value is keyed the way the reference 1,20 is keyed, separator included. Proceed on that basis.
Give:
12,59
